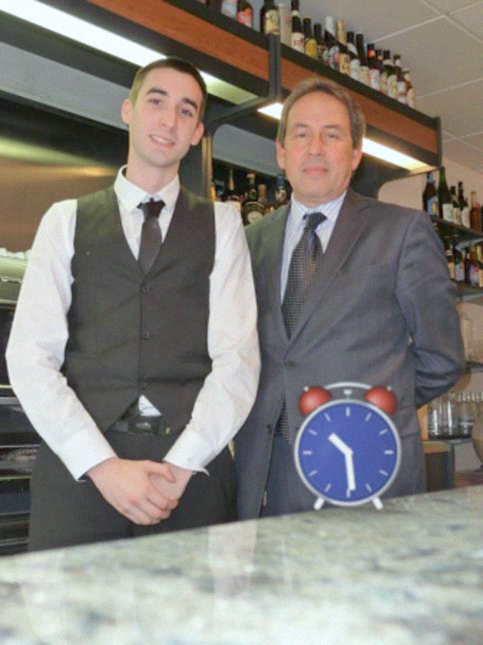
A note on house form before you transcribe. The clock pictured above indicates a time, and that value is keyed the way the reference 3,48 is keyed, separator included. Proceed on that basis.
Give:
10,29
